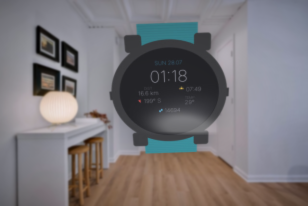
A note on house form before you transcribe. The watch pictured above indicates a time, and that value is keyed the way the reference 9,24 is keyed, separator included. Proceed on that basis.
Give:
1,18
